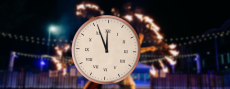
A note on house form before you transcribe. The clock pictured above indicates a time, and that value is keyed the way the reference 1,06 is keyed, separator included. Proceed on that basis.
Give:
11,56
